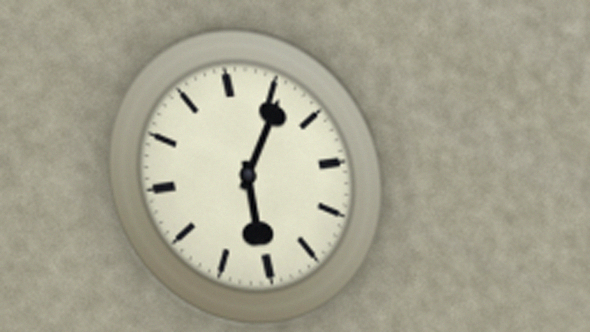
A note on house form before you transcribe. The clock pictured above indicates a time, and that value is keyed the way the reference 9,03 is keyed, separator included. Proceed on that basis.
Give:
6,06
